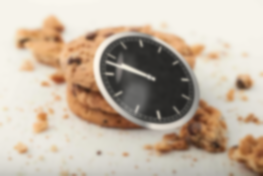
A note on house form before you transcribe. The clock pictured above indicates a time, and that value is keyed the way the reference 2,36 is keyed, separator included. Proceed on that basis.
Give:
9,48
